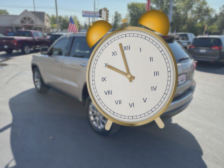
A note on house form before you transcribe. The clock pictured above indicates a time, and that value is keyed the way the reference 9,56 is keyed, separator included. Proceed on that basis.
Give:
9,58
